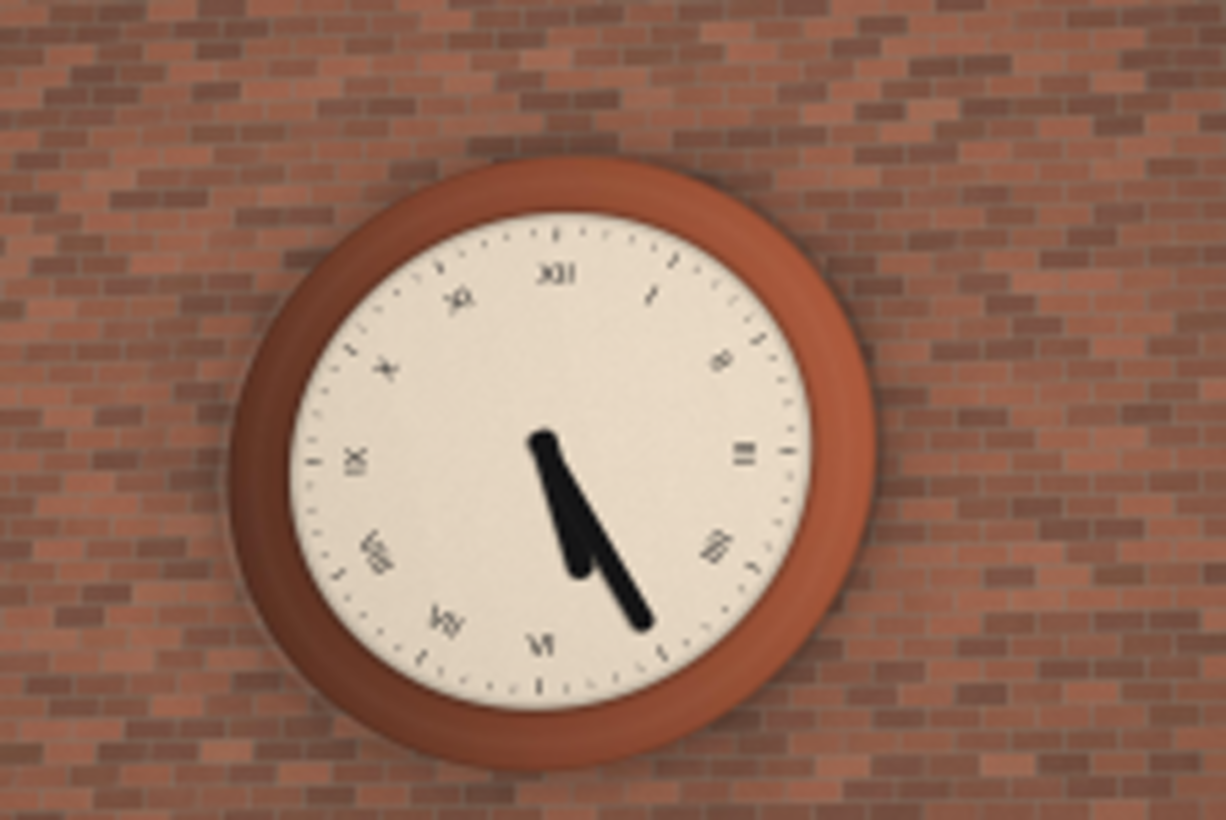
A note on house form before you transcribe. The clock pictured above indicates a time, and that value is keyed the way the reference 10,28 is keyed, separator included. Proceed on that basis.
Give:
5,25
